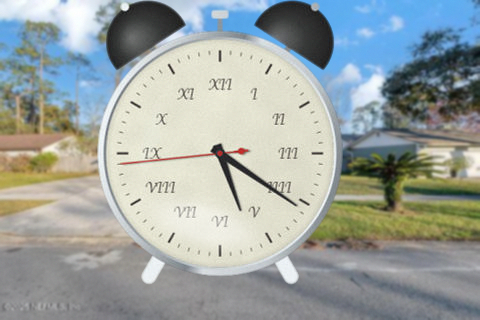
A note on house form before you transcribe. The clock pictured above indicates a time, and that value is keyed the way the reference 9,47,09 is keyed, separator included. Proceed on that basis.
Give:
5,20,44
